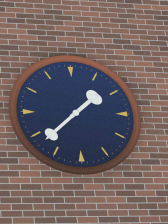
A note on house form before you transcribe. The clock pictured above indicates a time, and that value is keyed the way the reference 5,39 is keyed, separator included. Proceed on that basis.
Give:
1,38
